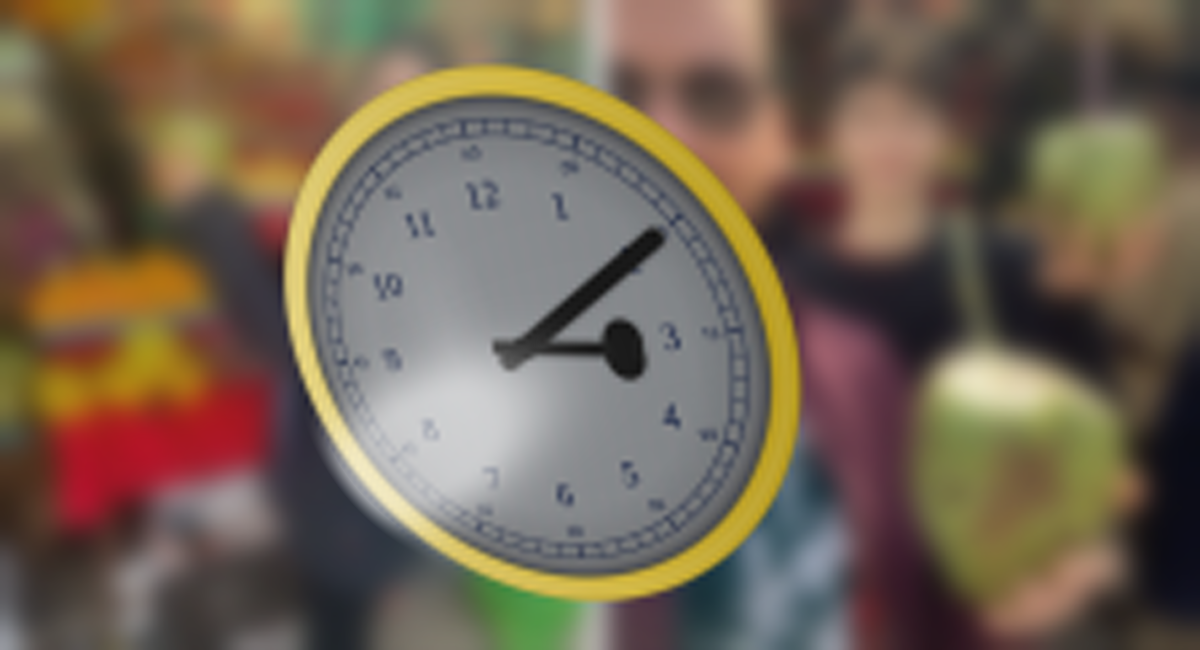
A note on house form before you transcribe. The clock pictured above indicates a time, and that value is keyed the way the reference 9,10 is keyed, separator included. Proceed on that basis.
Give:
3,10
